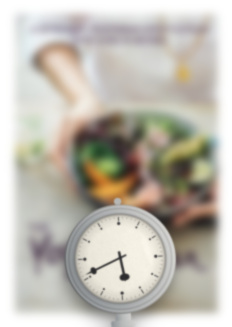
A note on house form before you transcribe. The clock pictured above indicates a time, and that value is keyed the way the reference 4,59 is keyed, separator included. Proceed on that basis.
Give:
5,41
